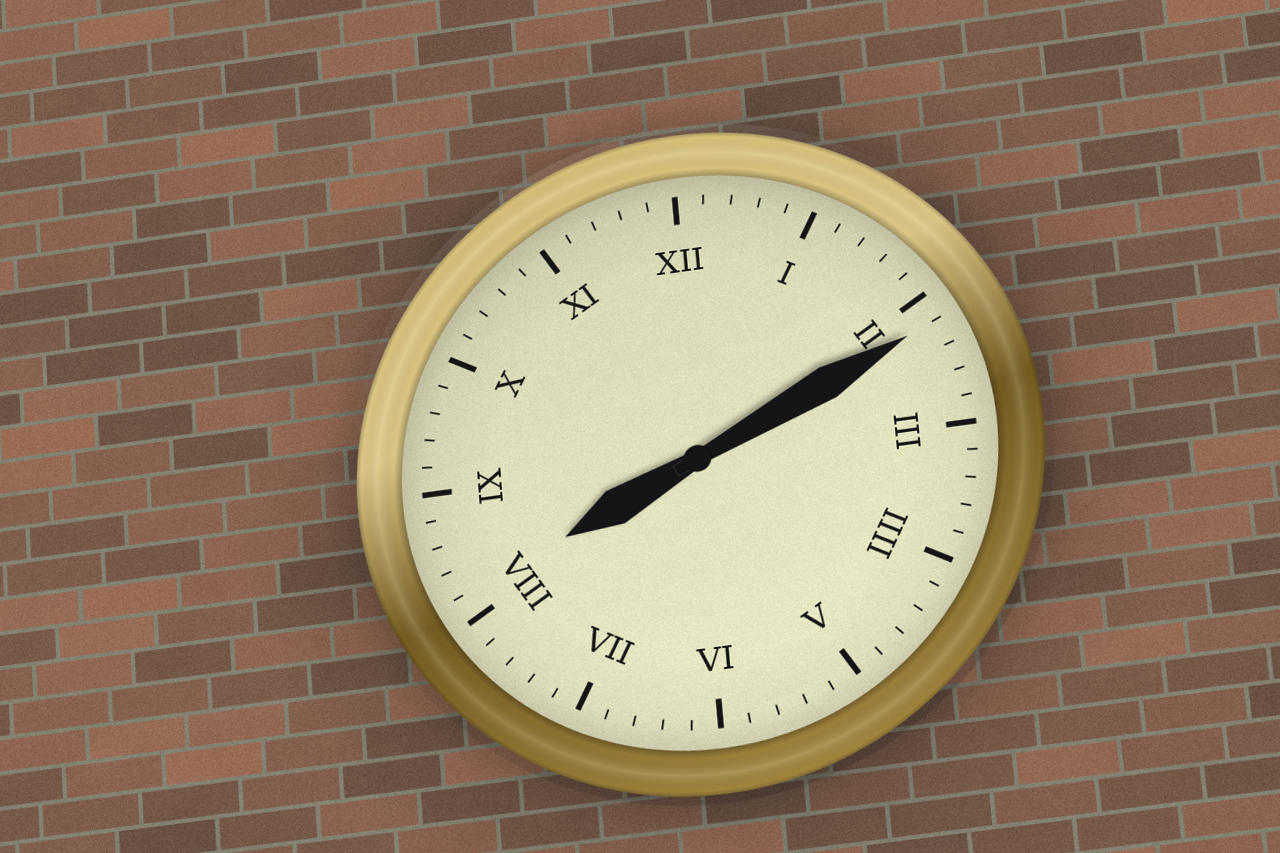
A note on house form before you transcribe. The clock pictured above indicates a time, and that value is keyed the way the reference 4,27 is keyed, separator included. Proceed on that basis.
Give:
8,11
